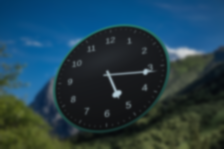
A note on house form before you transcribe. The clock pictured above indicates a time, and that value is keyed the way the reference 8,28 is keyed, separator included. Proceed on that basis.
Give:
5,16
